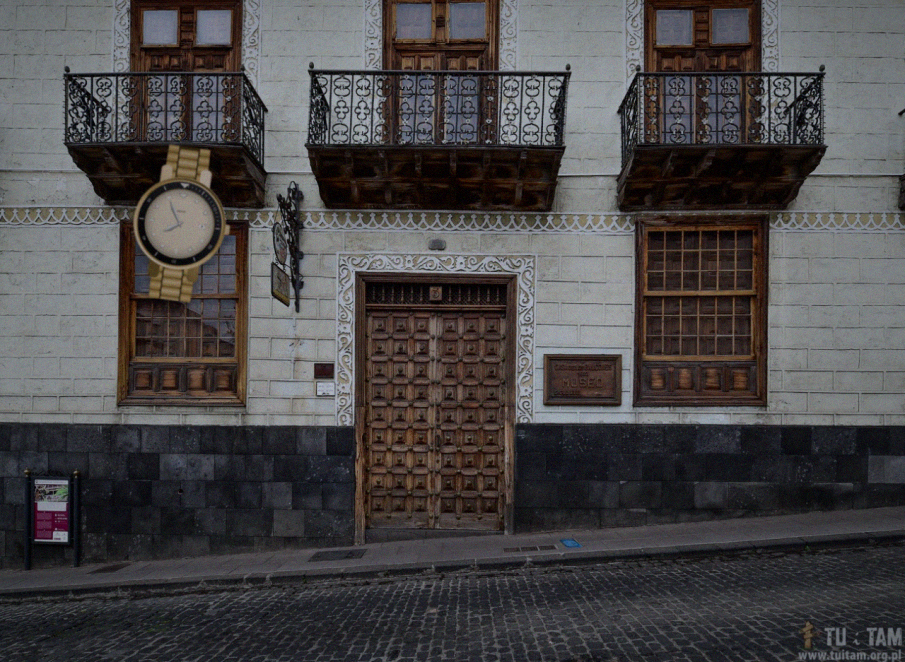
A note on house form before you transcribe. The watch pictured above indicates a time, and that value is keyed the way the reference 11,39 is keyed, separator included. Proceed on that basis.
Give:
7,55
